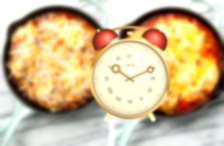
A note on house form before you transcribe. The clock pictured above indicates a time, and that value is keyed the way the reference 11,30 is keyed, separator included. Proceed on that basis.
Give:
10,11
